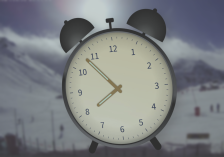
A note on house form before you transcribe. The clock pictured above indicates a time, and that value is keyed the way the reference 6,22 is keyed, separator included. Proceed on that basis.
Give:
7,53
